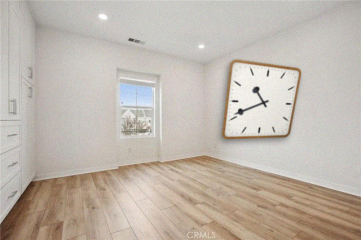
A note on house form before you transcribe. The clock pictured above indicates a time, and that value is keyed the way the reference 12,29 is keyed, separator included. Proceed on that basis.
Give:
10,41
